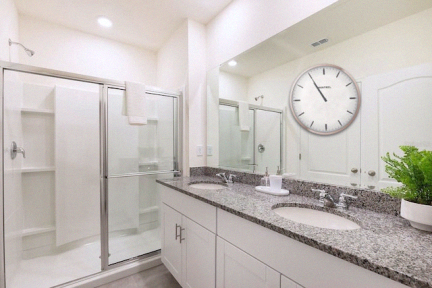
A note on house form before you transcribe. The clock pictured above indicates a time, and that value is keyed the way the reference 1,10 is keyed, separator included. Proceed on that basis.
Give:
10,55
